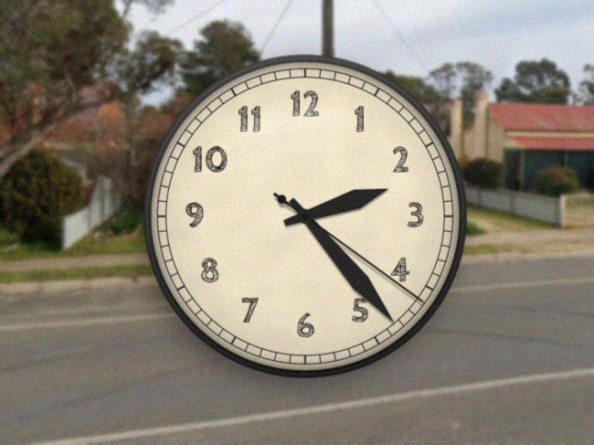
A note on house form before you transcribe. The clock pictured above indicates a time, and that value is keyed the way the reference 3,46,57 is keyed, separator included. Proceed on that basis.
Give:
2,23,21
